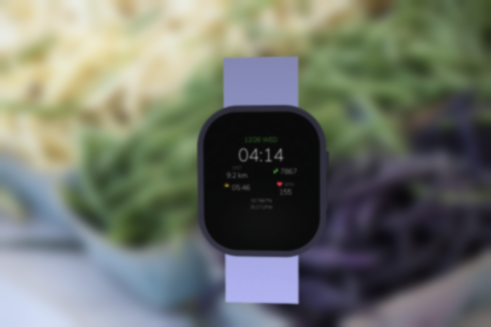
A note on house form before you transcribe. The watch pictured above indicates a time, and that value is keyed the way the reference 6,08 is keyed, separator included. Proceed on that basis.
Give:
4,14
